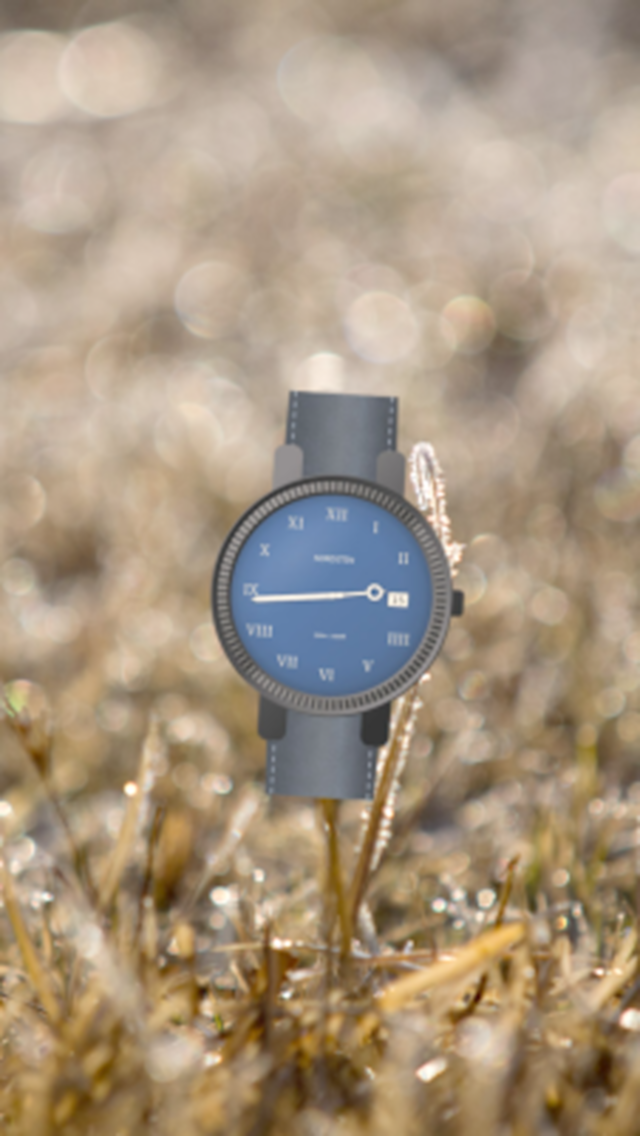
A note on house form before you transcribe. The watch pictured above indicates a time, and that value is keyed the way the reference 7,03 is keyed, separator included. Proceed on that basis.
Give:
2,44
